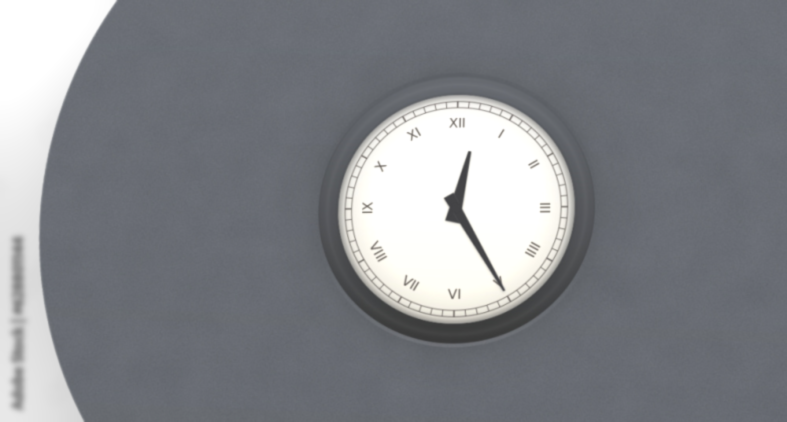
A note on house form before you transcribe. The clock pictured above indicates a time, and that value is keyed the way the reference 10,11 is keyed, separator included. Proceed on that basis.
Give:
12,25
